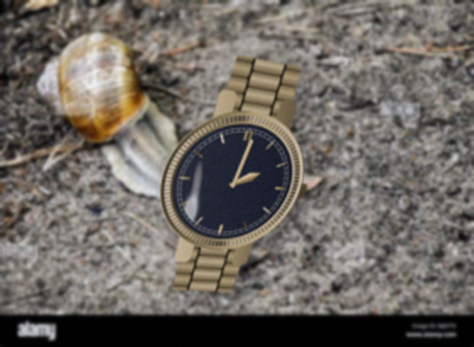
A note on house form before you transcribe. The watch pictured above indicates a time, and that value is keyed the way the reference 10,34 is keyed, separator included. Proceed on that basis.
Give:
2,01
